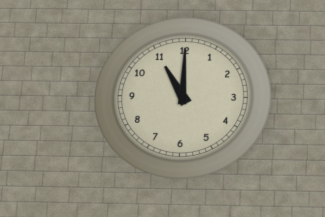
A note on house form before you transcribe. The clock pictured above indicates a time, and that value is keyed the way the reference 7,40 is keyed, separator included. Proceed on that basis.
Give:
11,00
